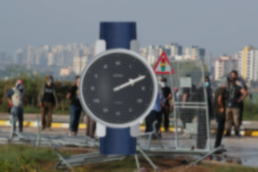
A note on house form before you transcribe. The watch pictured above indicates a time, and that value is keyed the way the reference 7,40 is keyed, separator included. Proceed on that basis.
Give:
2,11
